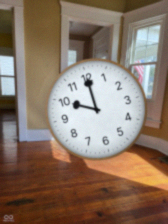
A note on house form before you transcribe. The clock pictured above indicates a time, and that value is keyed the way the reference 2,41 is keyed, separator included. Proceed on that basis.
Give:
10,00
